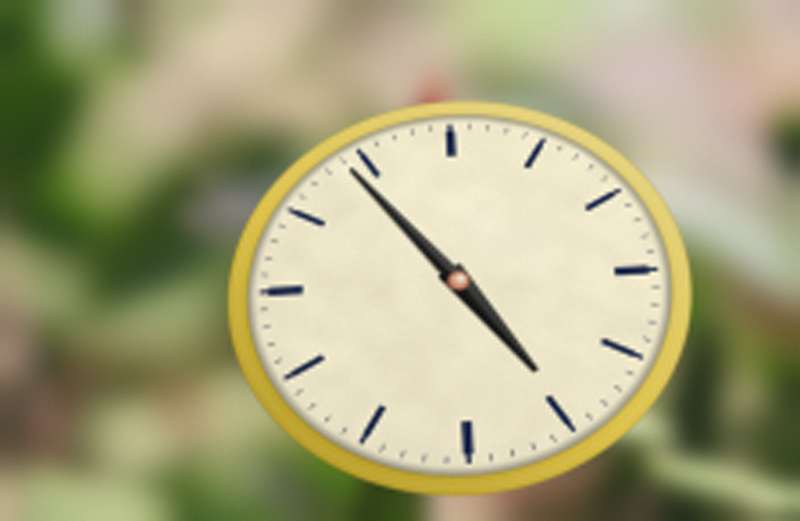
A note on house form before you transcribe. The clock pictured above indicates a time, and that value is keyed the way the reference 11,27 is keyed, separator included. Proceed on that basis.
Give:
4,54
